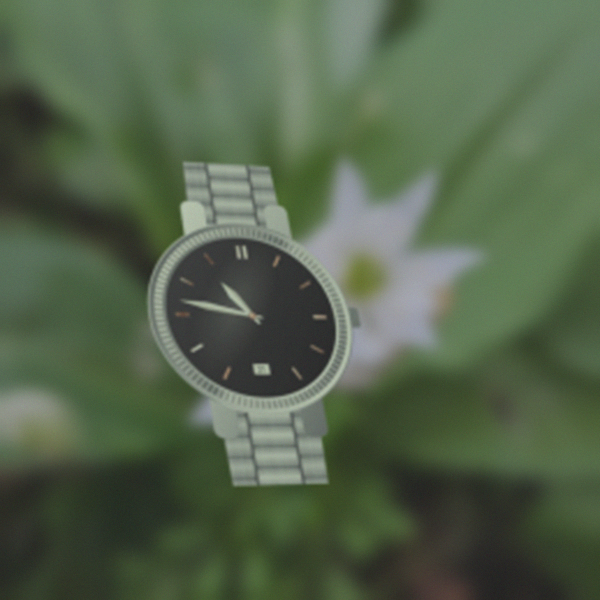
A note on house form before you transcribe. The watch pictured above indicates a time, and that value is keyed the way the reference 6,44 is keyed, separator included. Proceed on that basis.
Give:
10,47
